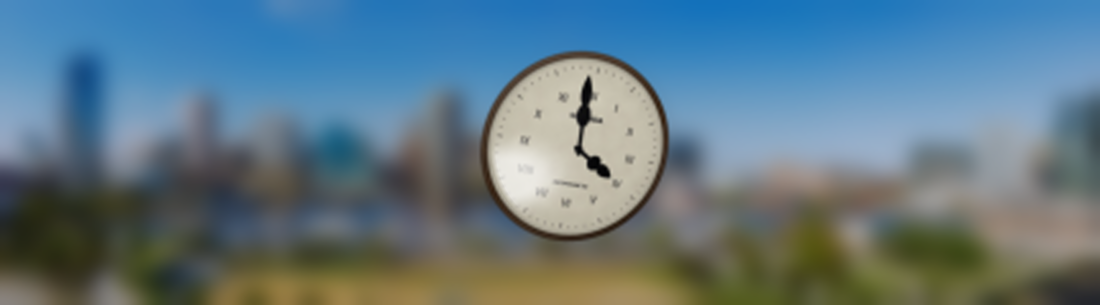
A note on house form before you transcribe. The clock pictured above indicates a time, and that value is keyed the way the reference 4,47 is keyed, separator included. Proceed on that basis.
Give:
3,59
